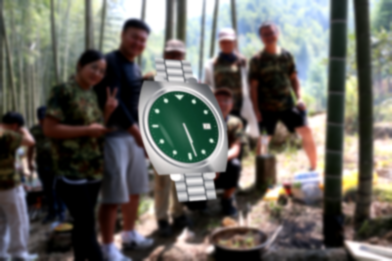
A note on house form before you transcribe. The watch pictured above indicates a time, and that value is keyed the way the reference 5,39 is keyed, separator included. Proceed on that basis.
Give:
5,28
